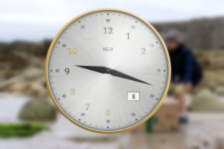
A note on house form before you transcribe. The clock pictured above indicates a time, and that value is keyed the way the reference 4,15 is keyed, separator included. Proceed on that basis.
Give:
9,18
